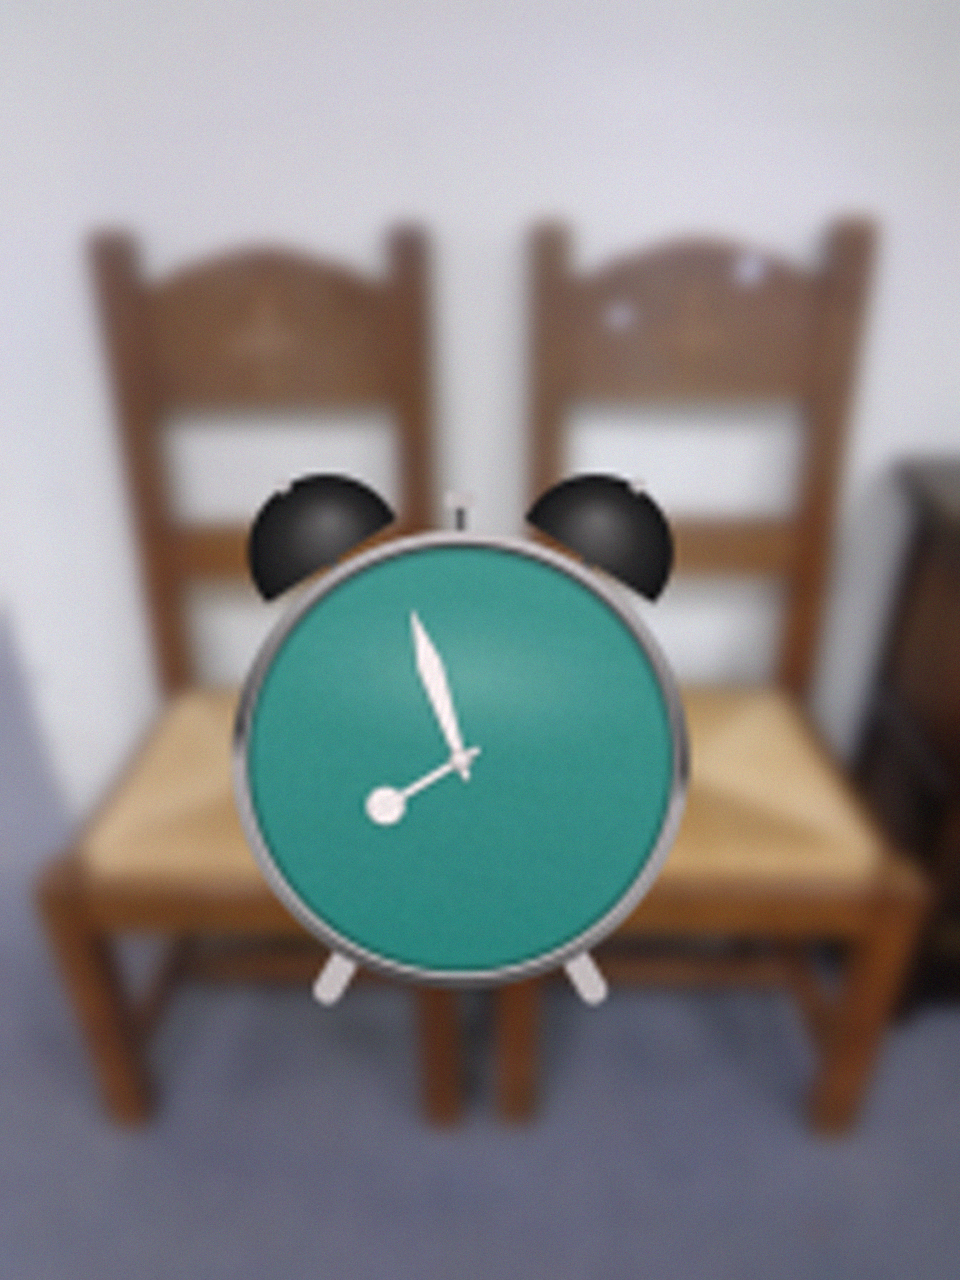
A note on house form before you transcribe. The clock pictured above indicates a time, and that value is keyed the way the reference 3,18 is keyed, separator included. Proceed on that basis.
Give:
7,57
